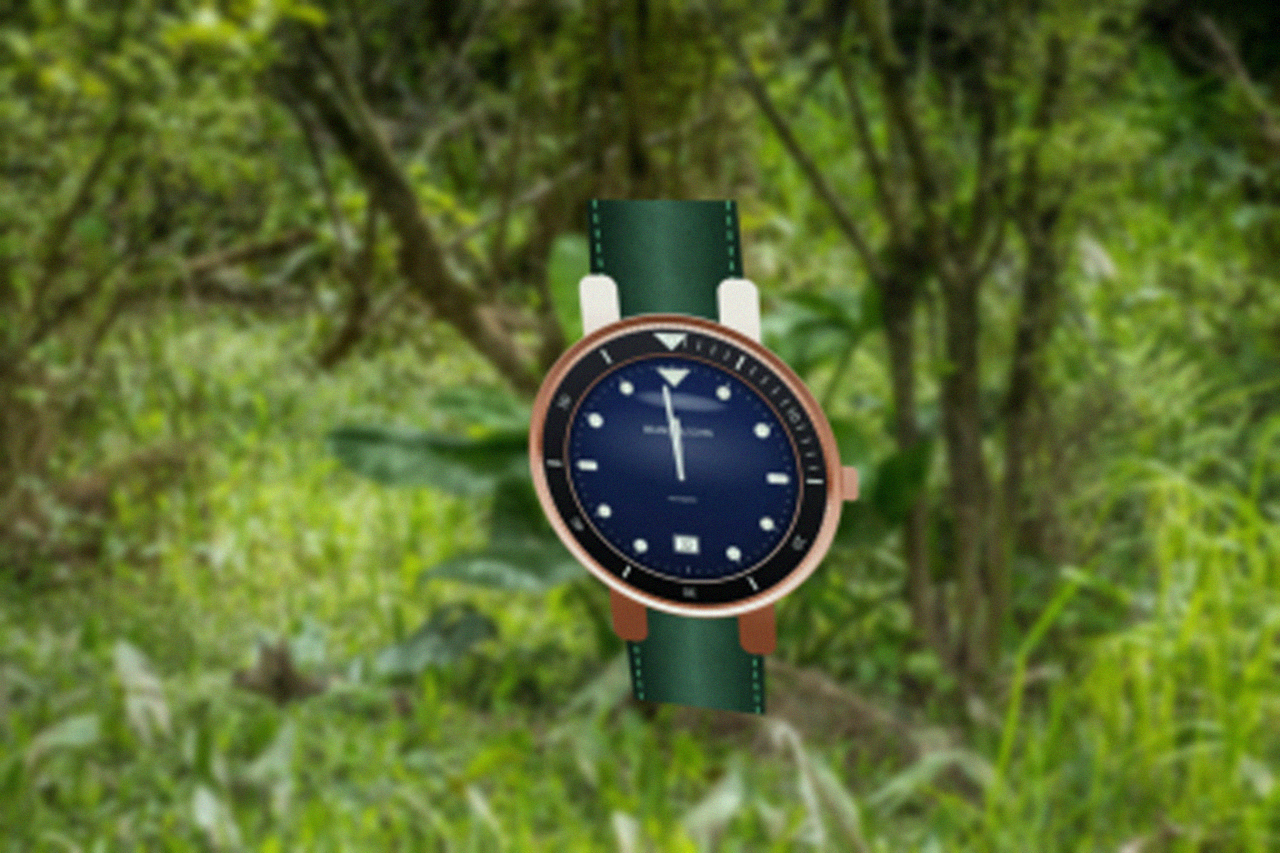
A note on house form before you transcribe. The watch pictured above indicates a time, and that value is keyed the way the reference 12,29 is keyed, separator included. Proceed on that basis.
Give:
11,59
